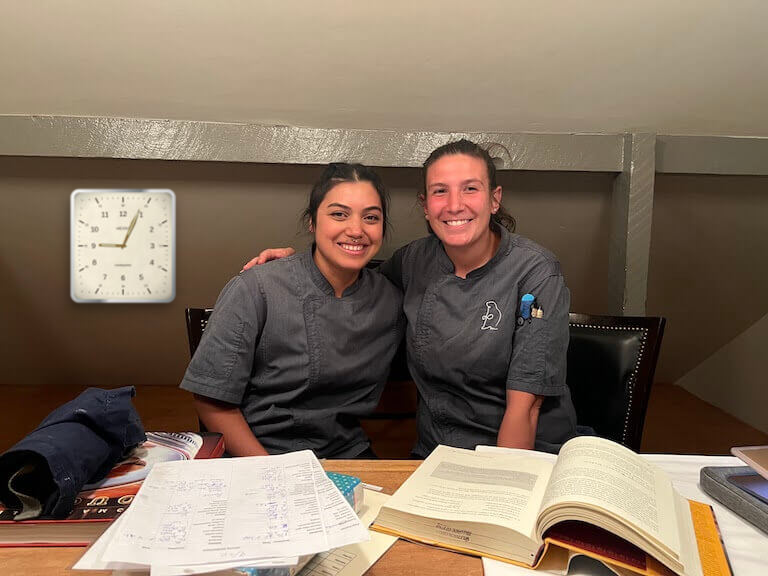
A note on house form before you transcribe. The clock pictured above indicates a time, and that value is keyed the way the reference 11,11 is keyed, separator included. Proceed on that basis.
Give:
9,04
